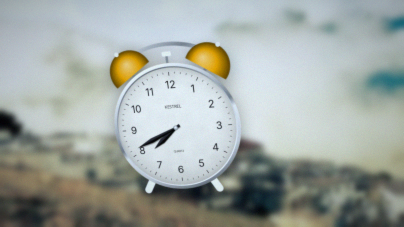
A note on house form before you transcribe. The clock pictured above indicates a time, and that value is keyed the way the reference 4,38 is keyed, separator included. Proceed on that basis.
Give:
7,41
